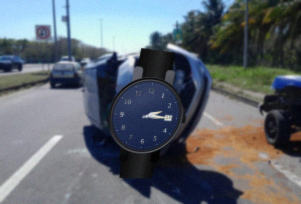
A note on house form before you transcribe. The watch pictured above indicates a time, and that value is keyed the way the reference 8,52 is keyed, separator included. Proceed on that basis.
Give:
2,15
